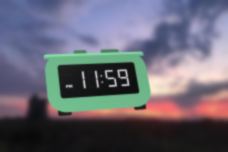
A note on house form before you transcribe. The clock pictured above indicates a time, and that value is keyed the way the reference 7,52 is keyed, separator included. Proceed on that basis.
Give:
11,59
